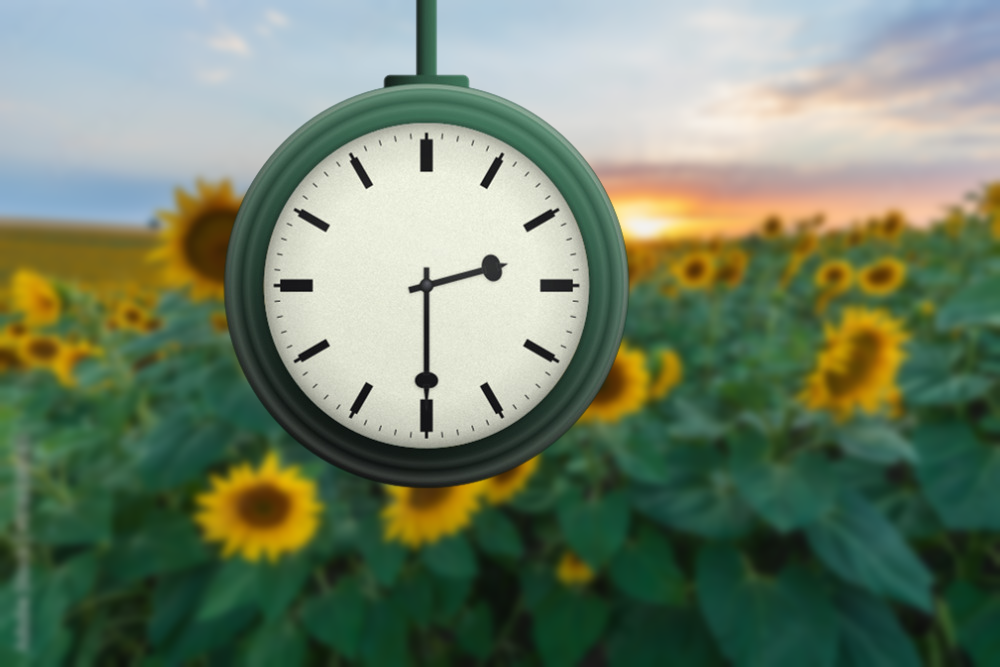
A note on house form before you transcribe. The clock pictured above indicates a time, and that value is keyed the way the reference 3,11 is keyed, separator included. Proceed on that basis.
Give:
2,30
